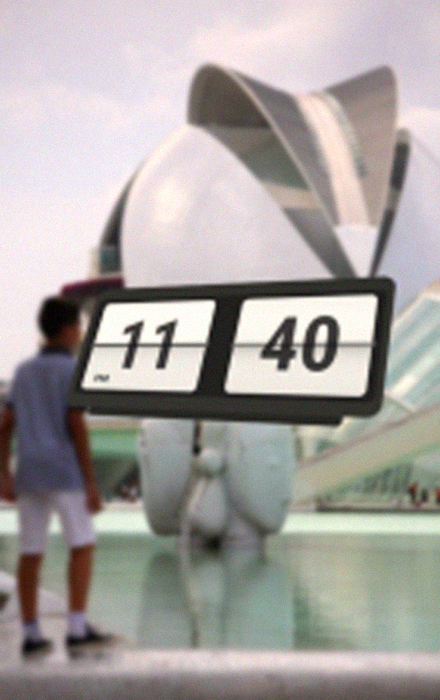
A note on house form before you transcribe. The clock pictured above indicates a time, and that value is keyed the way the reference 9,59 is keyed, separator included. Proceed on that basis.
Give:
11,40
